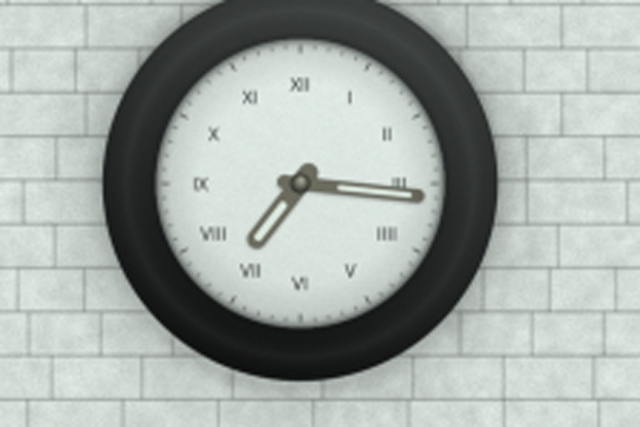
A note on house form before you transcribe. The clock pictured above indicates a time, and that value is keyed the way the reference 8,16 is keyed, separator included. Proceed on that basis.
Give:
7,16
